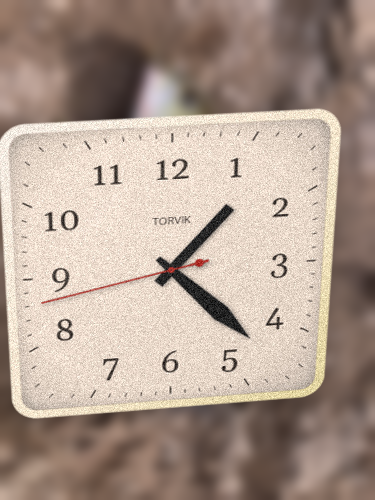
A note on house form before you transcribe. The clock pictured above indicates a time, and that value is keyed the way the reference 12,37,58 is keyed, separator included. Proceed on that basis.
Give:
1,22,43
